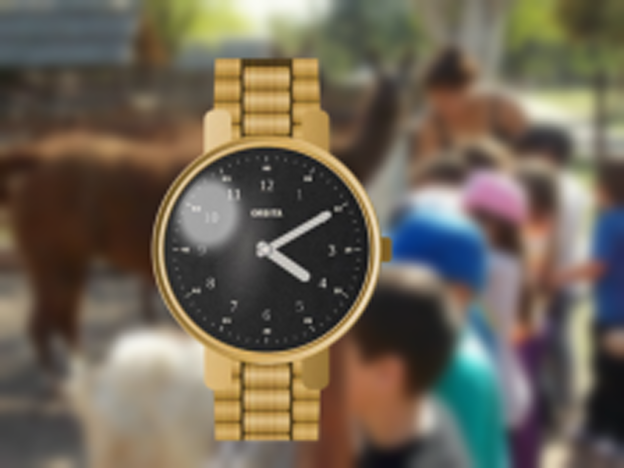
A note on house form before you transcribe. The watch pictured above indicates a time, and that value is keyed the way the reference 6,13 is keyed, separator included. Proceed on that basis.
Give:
4,10
